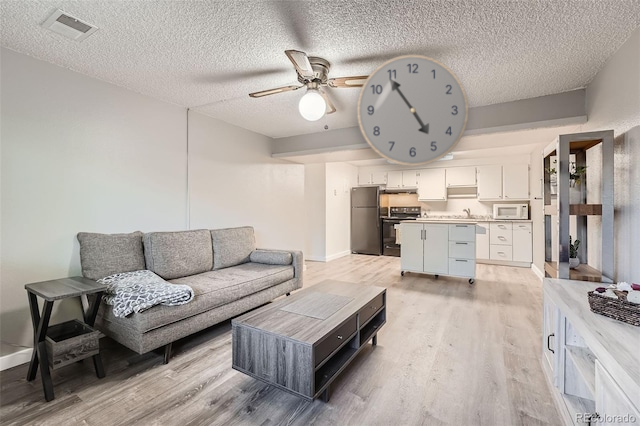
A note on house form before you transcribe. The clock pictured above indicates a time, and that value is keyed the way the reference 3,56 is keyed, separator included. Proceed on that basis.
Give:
4,54
